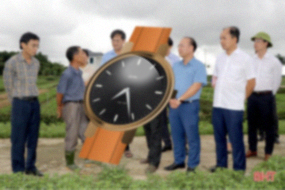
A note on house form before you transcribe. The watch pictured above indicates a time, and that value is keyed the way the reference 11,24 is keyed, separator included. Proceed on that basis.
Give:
7,26
